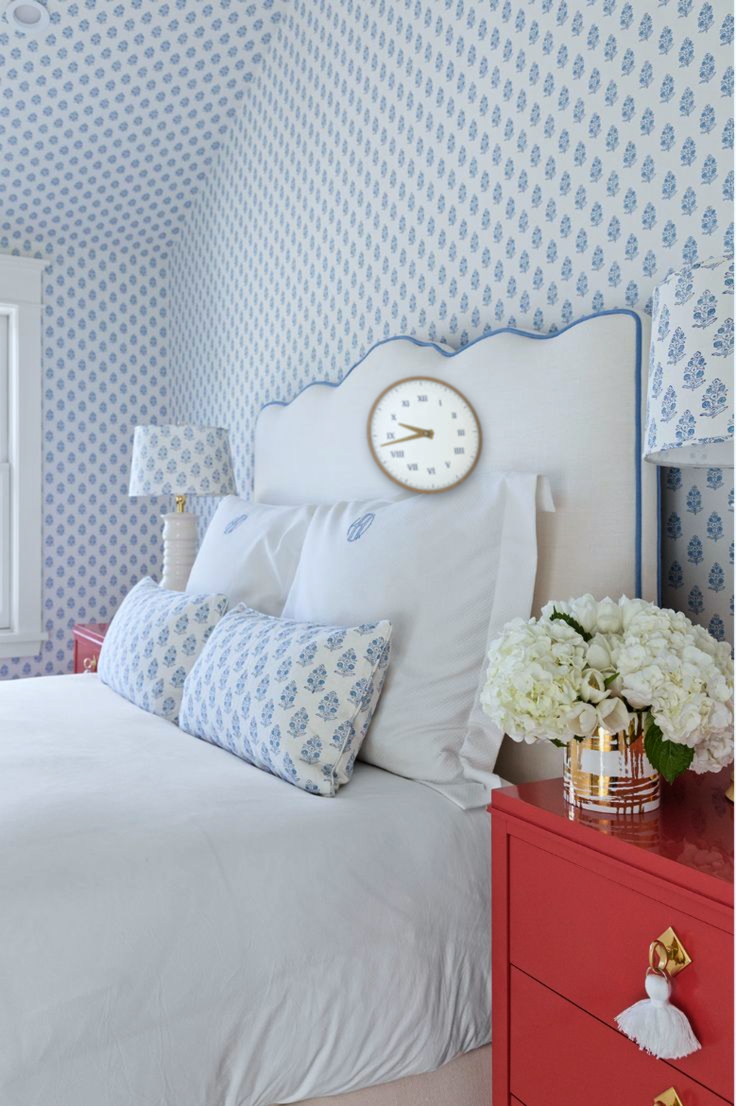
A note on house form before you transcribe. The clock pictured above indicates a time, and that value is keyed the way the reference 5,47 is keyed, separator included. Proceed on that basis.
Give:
9,43
